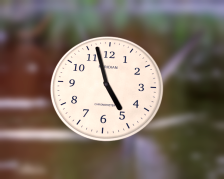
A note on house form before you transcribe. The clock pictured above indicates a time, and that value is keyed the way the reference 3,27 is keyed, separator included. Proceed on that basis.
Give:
4,57
